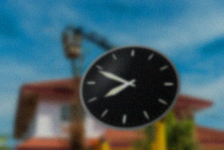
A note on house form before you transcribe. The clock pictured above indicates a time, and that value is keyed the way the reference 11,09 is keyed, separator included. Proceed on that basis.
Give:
7,49
